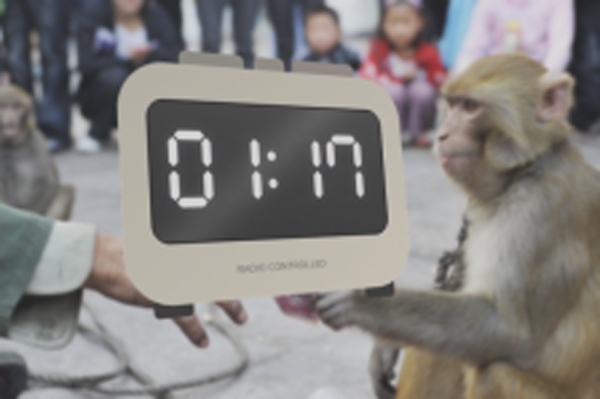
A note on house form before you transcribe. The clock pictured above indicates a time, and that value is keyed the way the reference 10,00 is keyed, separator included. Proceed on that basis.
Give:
1,17
